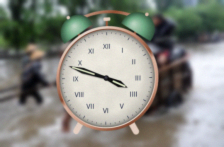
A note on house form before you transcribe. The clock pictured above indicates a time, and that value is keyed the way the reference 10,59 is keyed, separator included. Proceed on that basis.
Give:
3,48
